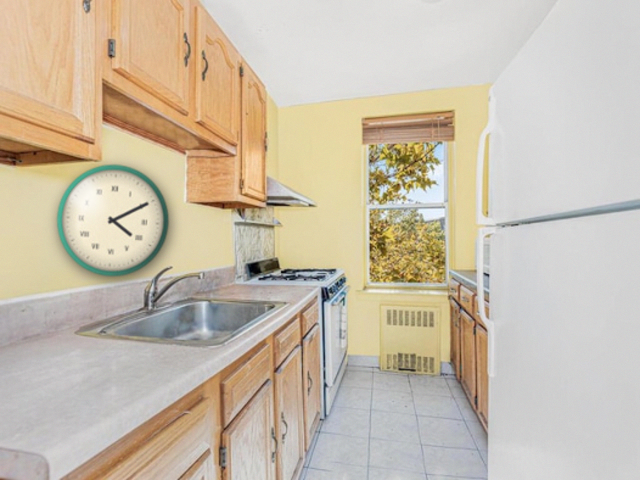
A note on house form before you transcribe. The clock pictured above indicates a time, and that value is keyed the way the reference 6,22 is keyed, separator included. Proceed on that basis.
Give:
4,10
